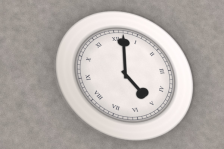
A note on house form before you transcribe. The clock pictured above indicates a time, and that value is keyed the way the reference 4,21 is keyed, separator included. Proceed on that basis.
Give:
5,02
